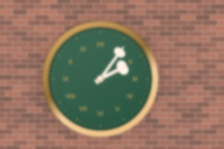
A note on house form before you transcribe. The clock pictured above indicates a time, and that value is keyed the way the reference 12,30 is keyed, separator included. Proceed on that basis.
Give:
2,06
